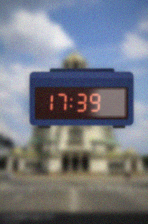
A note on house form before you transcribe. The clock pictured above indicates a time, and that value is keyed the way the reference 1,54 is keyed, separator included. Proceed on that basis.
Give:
17,39
